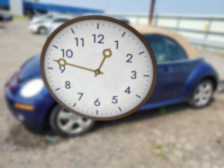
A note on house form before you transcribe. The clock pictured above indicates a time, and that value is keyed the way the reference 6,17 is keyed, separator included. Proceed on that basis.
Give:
12,47
